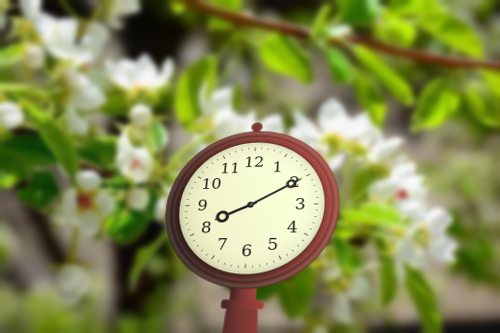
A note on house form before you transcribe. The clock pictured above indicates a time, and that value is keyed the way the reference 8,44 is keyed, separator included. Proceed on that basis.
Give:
8,10
